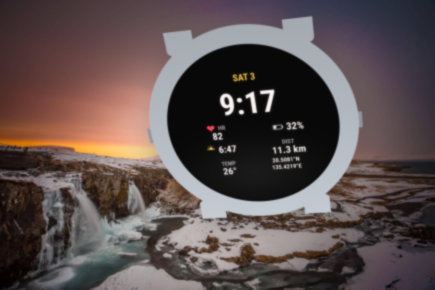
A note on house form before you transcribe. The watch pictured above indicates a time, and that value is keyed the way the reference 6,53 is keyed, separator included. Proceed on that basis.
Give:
9,17
